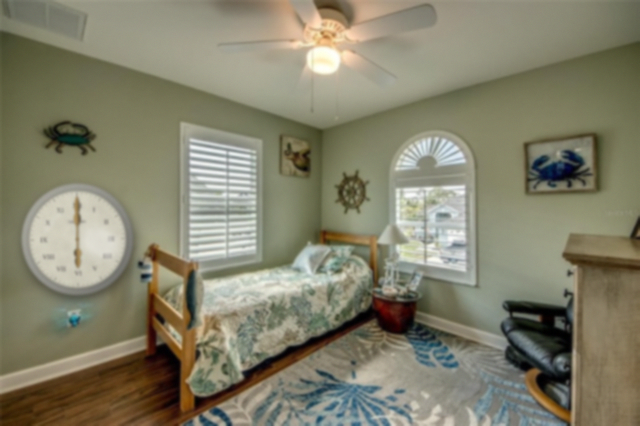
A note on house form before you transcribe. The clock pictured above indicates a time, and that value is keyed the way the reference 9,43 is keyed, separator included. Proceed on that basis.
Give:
6,00
